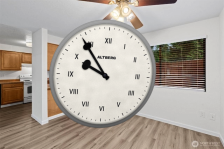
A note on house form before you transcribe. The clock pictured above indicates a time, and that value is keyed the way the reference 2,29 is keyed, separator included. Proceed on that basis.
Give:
9,54
